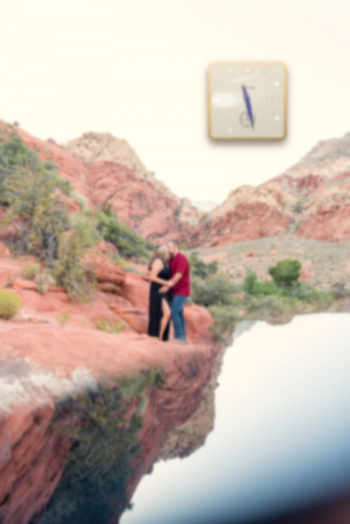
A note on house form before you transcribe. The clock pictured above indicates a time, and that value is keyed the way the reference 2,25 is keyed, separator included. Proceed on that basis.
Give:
11,28
